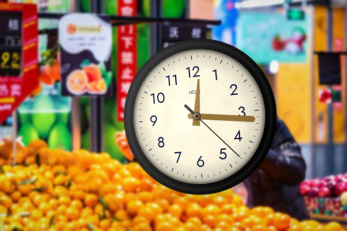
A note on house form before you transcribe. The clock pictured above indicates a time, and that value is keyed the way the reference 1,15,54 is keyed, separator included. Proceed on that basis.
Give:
12,16,23
